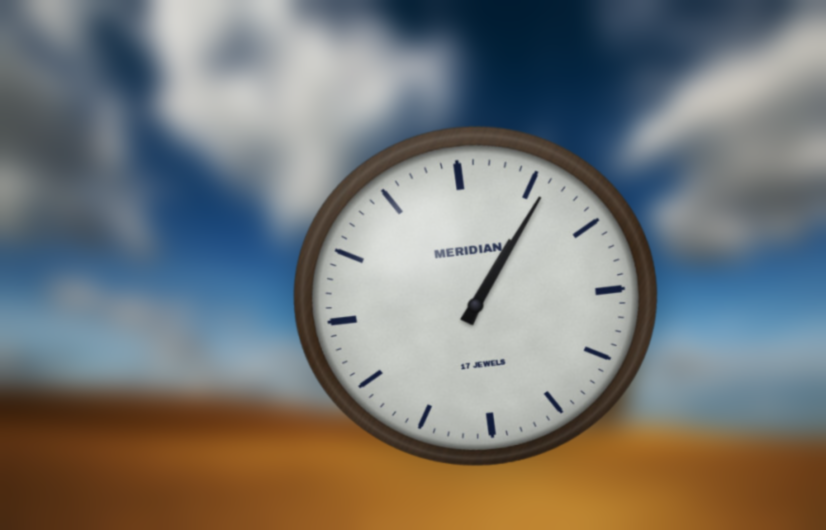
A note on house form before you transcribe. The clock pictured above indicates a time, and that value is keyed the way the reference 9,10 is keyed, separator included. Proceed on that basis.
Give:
1,06
